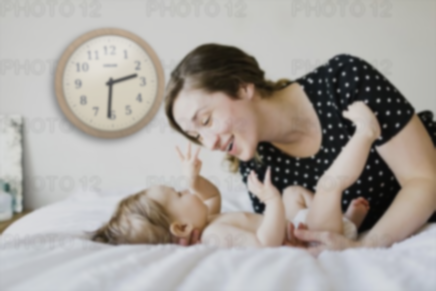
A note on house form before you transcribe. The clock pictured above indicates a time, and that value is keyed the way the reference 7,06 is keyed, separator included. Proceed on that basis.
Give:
2,31
